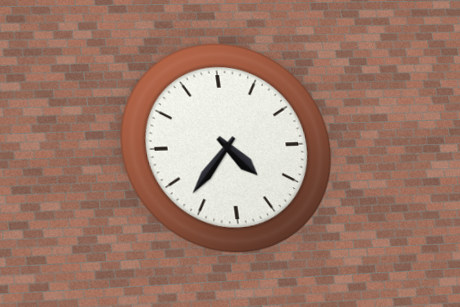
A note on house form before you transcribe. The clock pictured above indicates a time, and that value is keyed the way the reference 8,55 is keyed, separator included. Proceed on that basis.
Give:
4,37
